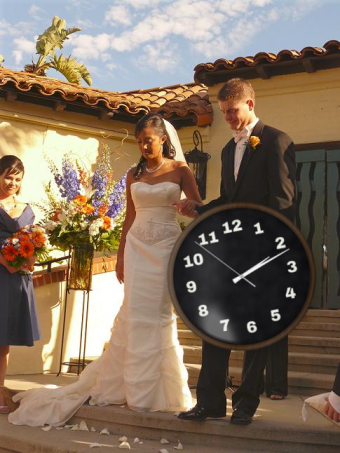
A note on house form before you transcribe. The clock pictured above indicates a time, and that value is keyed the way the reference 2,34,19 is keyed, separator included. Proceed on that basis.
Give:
2,11,53
